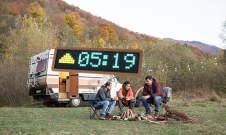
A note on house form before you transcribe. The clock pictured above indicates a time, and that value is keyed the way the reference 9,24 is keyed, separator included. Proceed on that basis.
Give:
5,19
